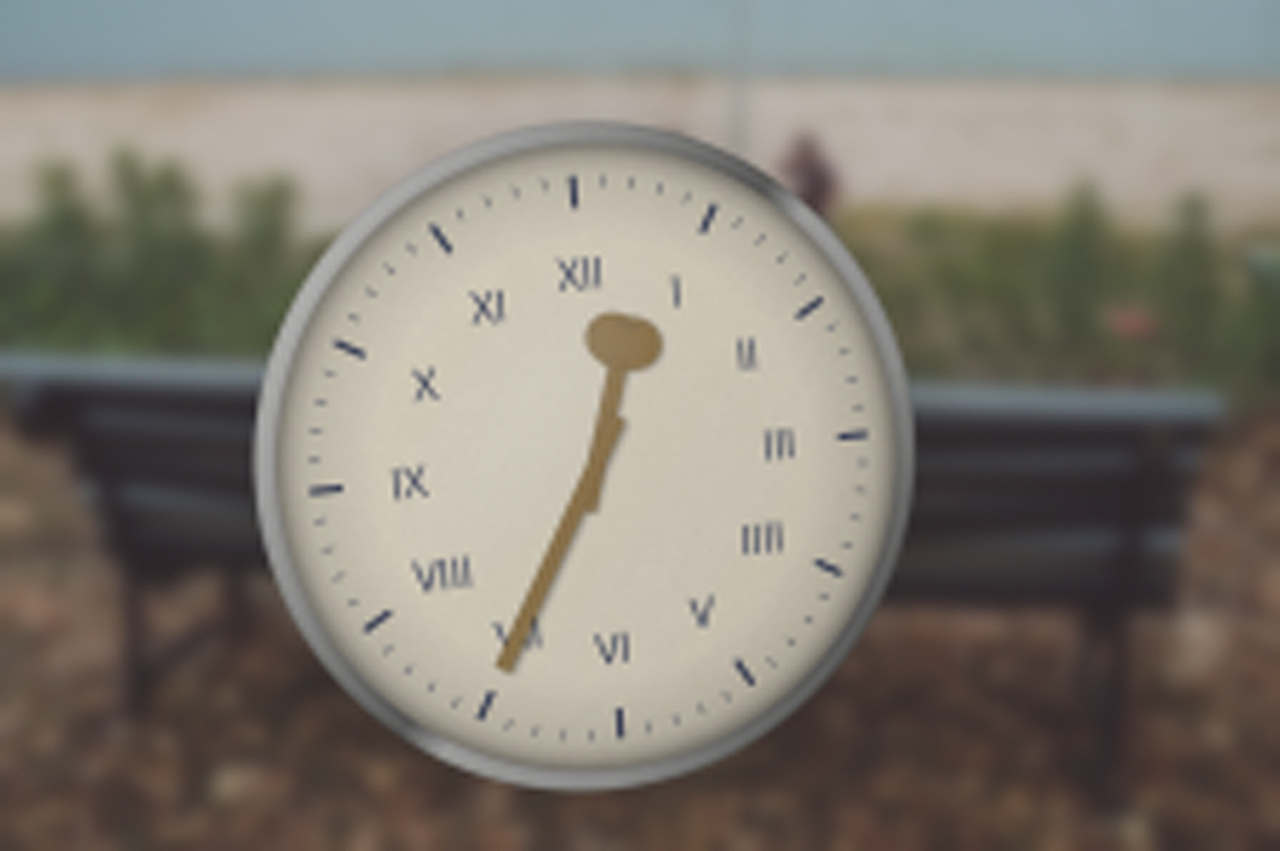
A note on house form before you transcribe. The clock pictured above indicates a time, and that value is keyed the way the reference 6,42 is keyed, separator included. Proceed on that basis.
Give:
12,35
